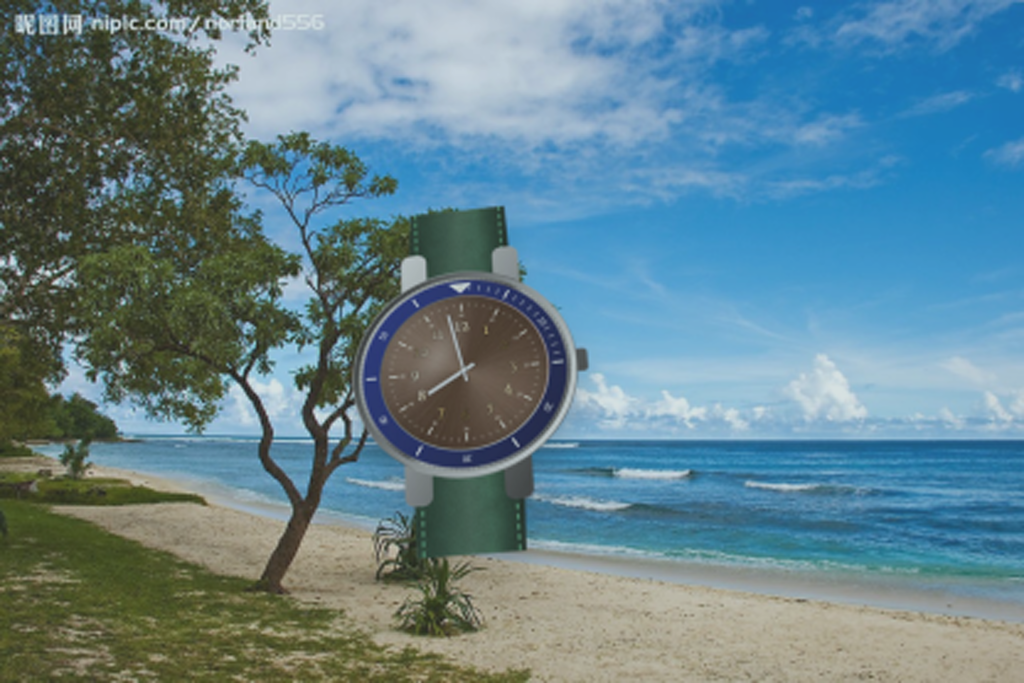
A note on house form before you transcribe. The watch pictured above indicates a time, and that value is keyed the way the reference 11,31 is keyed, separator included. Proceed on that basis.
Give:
7,58
